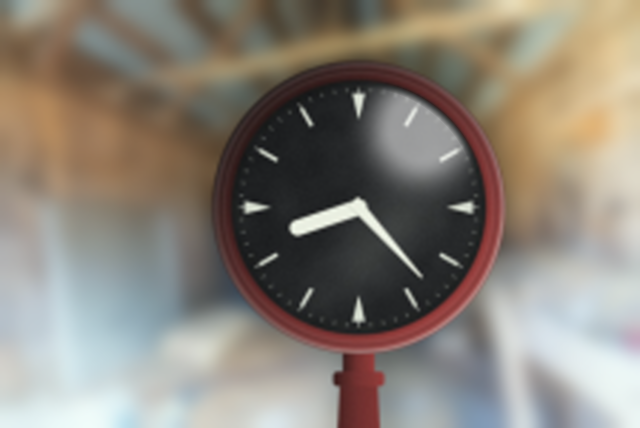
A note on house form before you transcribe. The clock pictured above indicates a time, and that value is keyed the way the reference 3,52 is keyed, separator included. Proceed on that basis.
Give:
8,23
